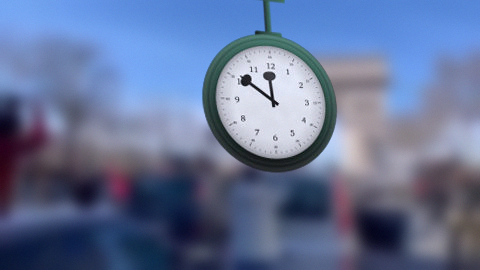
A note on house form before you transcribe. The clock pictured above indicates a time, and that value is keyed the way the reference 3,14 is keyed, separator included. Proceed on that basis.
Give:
11,51
